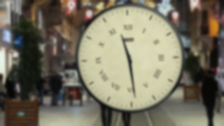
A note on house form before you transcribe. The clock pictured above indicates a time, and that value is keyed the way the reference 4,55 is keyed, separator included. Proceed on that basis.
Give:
11,29
